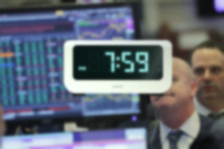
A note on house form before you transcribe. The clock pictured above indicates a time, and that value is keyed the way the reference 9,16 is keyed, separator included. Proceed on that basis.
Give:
7,59
